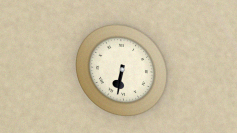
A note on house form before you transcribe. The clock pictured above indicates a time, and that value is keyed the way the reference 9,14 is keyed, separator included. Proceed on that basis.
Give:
6,32
